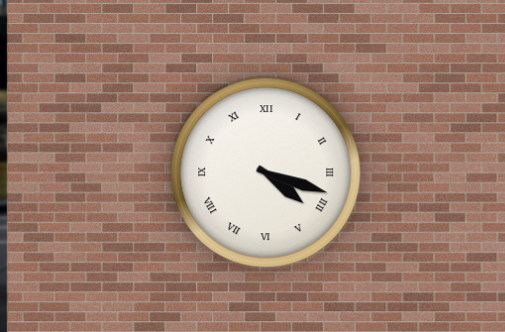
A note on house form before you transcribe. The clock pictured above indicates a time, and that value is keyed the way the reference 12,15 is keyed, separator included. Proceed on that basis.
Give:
4,18
